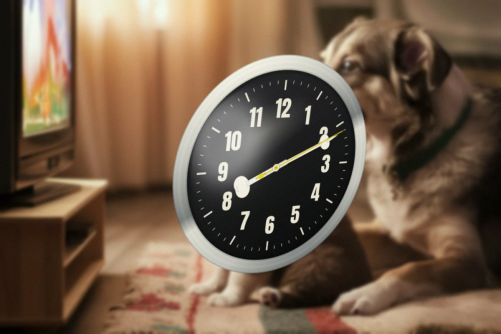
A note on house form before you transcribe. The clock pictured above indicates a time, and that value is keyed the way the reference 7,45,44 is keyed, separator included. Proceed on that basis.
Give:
8,11,11
